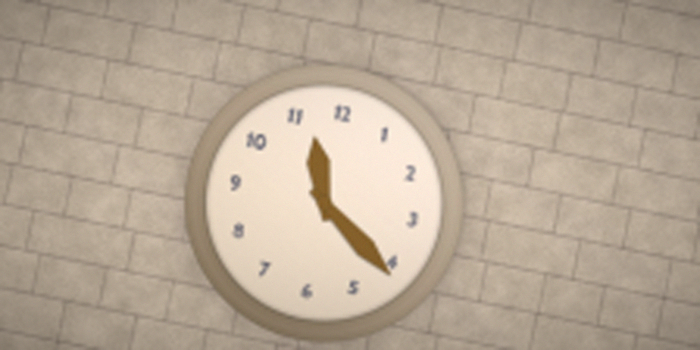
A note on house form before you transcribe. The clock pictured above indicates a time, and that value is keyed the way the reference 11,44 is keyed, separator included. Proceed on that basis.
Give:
11,21
